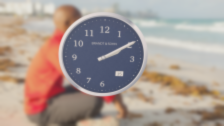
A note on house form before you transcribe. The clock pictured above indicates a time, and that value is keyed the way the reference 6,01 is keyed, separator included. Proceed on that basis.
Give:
2,10
